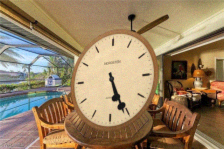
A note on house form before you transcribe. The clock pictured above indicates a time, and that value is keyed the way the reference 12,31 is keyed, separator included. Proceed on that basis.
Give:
5,26
